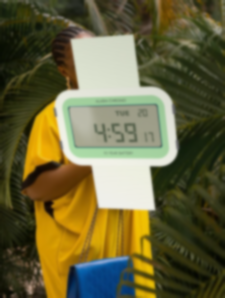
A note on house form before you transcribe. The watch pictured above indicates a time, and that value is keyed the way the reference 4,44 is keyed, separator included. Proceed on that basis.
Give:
4,59
